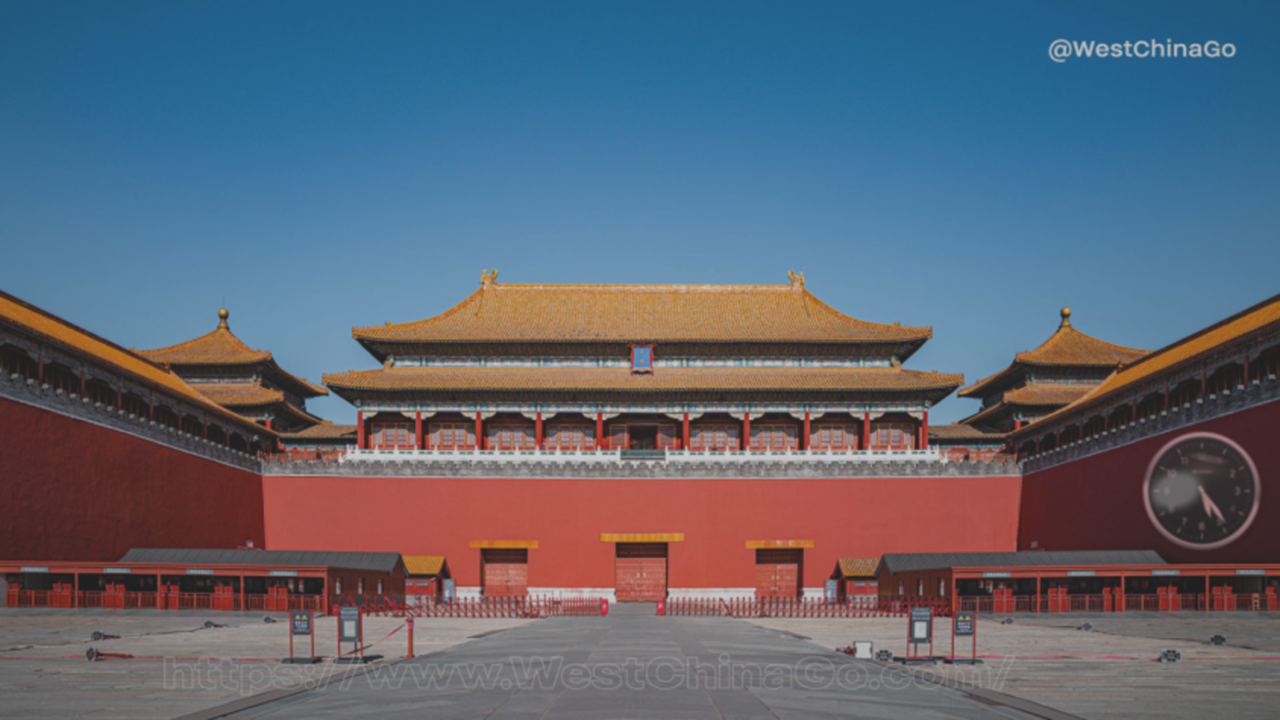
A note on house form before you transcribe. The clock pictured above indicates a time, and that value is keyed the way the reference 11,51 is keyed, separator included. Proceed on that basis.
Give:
5,24
